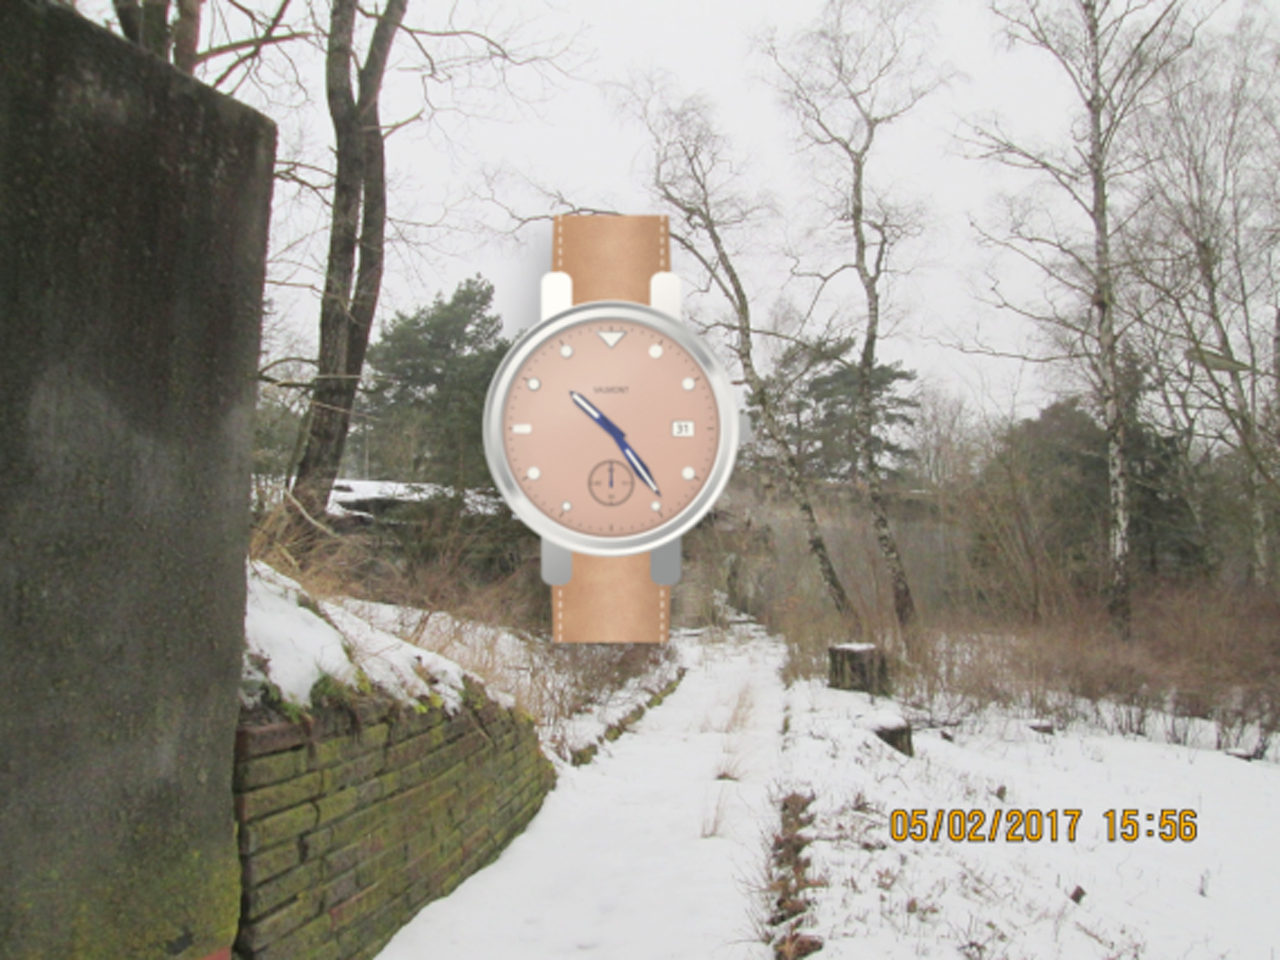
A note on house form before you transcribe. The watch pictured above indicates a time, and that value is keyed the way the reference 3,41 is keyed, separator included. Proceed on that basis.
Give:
10,24
